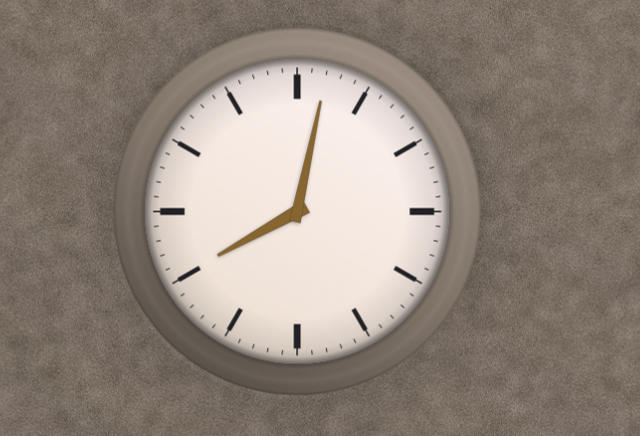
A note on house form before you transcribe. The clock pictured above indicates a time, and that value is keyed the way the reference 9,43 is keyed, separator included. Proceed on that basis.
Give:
8,02
